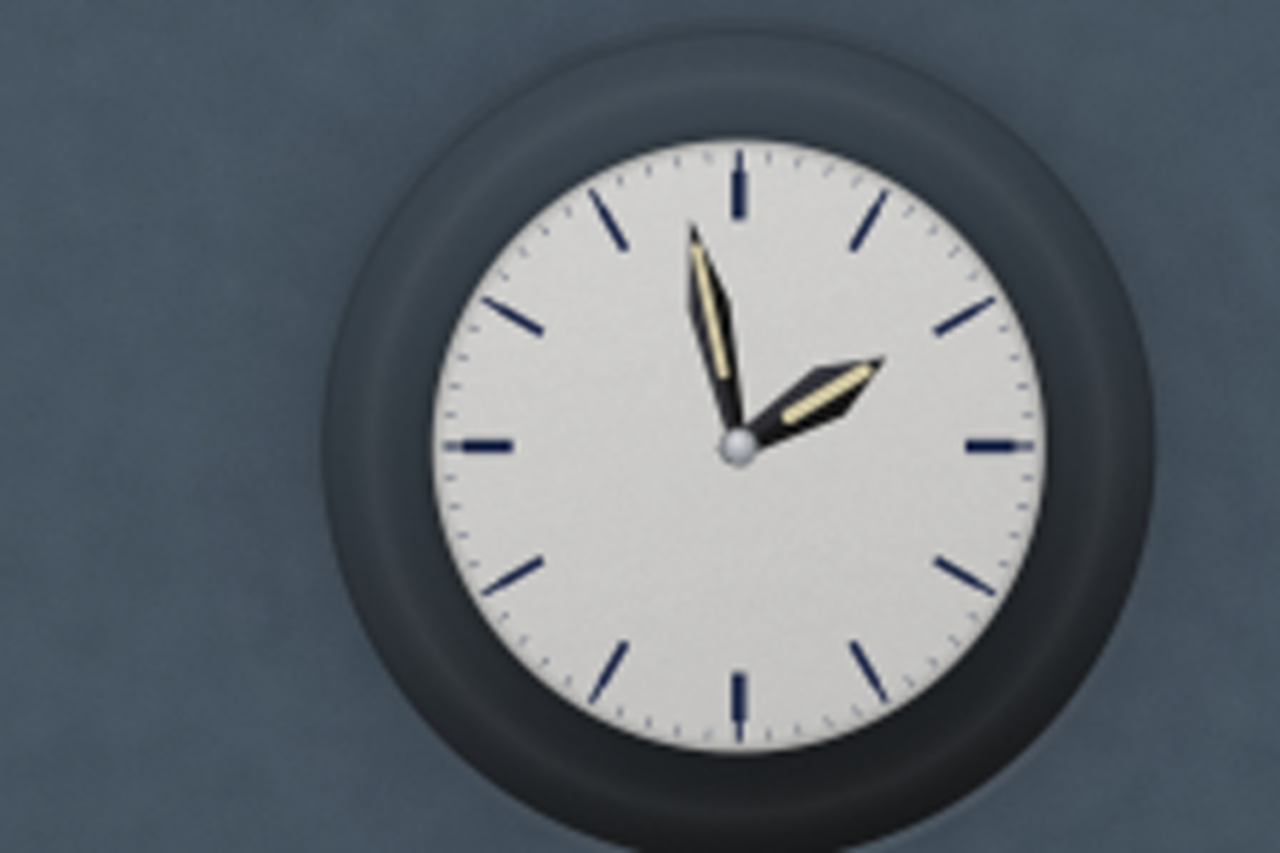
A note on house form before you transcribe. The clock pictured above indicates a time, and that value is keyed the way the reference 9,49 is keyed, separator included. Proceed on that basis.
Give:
1,58
